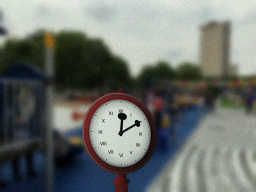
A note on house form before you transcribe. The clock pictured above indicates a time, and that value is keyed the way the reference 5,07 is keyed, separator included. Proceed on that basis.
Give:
12,10
